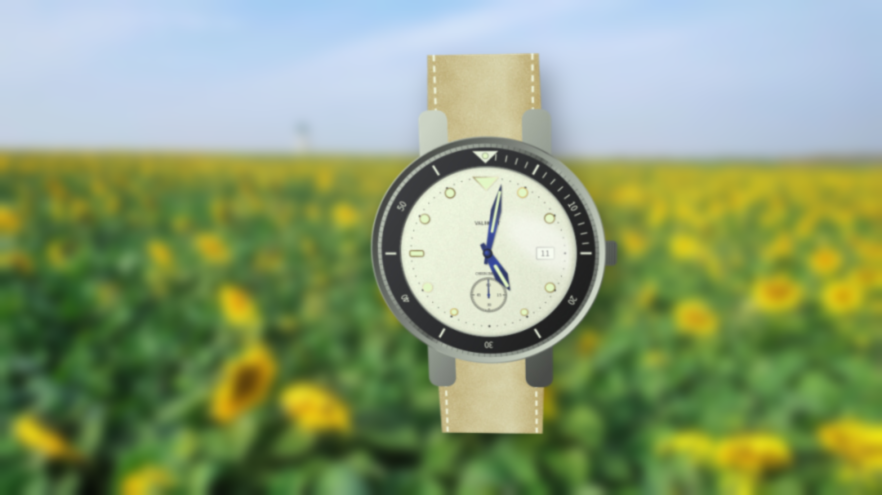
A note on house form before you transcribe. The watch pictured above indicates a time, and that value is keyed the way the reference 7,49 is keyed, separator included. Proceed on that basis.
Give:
5,02
